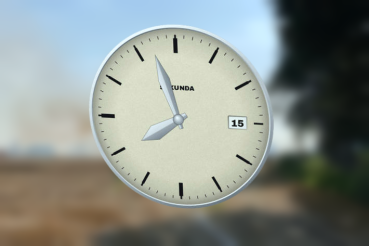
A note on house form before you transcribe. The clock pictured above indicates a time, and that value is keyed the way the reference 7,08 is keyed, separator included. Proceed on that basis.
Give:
7,57
